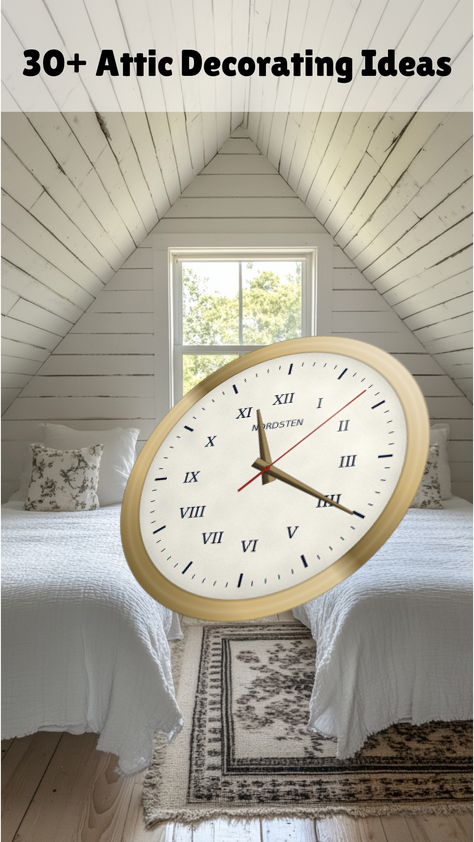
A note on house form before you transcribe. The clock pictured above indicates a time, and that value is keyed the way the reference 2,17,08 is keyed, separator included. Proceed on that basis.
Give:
11,20,08
